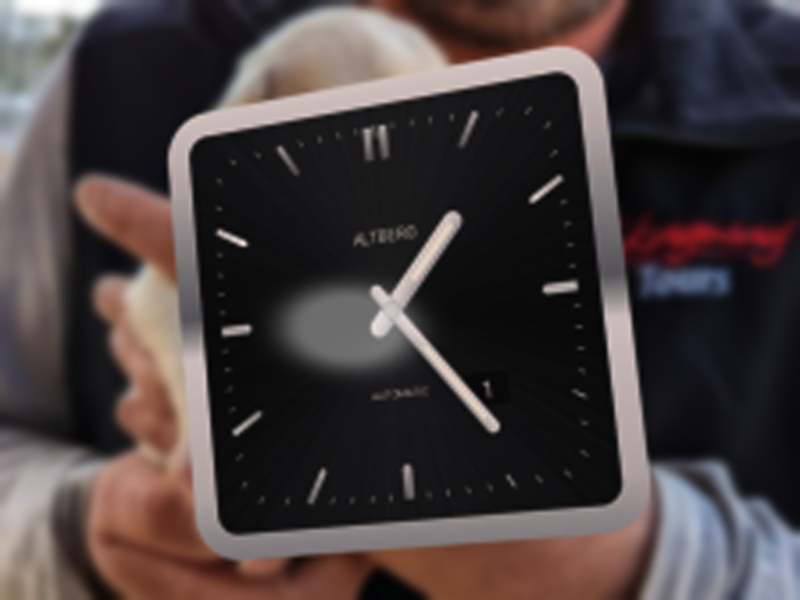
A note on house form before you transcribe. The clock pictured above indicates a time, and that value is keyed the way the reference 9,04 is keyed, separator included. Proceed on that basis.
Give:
1,24
